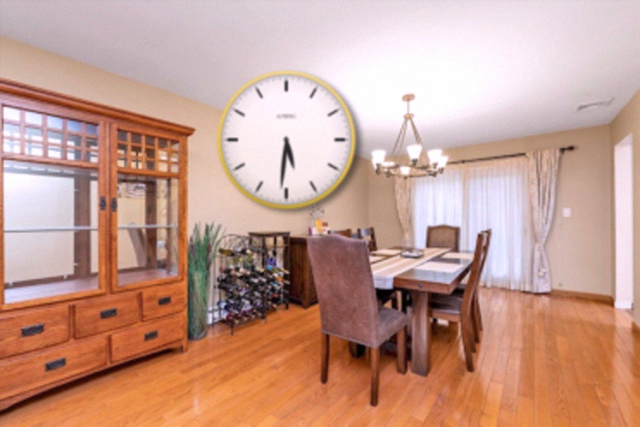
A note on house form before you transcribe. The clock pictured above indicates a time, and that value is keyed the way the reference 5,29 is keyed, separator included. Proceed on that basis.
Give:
5,31
